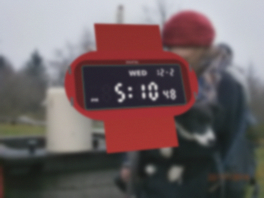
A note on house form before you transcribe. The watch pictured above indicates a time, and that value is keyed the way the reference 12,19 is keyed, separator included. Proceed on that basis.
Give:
5,10
